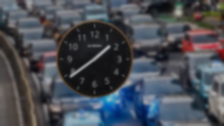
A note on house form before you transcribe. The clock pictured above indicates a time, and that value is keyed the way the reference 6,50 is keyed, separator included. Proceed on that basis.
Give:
1,39
